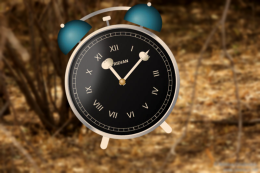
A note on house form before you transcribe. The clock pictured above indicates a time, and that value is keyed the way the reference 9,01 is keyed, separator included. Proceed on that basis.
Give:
11,09
